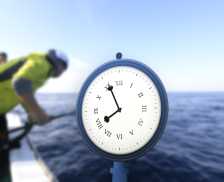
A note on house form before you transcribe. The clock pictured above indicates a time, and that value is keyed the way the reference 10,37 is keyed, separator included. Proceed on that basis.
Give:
7,56
